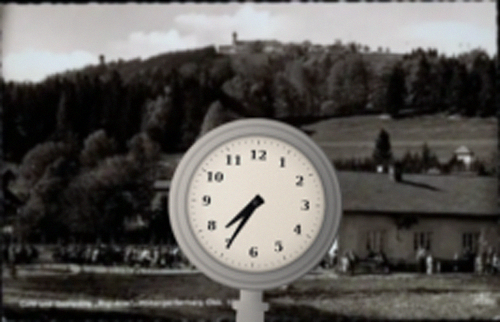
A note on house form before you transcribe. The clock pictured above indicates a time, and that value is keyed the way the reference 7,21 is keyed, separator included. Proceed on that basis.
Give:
7,35
